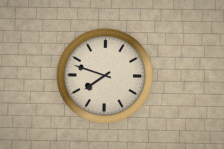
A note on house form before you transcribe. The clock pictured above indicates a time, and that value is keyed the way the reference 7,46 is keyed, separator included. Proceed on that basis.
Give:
7,48
